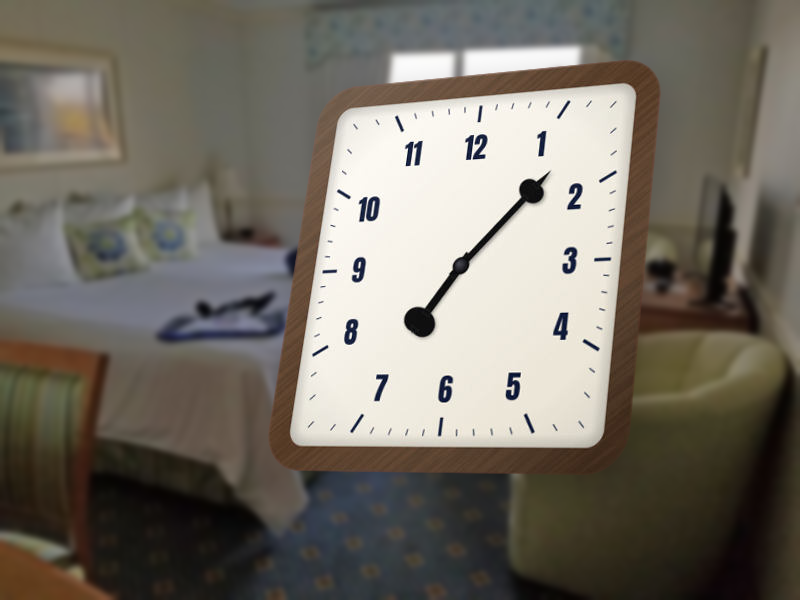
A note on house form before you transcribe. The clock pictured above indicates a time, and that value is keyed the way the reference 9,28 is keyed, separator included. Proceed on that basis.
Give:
7,07
